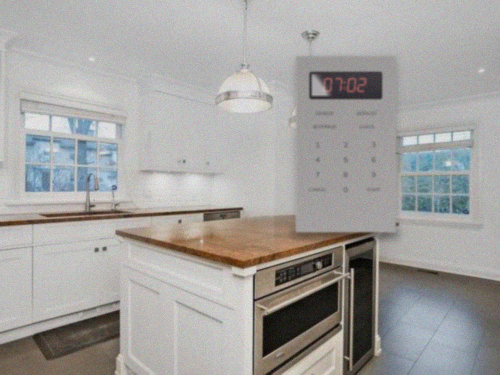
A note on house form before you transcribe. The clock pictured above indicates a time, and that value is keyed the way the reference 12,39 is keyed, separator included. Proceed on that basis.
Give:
7,02
